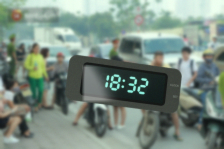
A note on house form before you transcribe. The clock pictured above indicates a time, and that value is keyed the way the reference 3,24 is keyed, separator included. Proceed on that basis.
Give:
18,32
